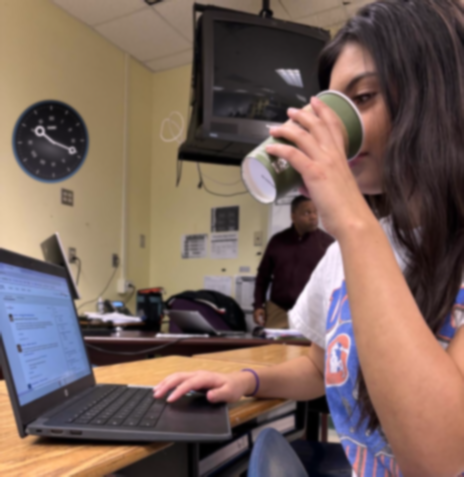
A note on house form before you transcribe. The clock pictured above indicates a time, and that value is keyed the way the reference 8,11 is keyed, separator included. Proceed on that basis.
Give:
10,19
